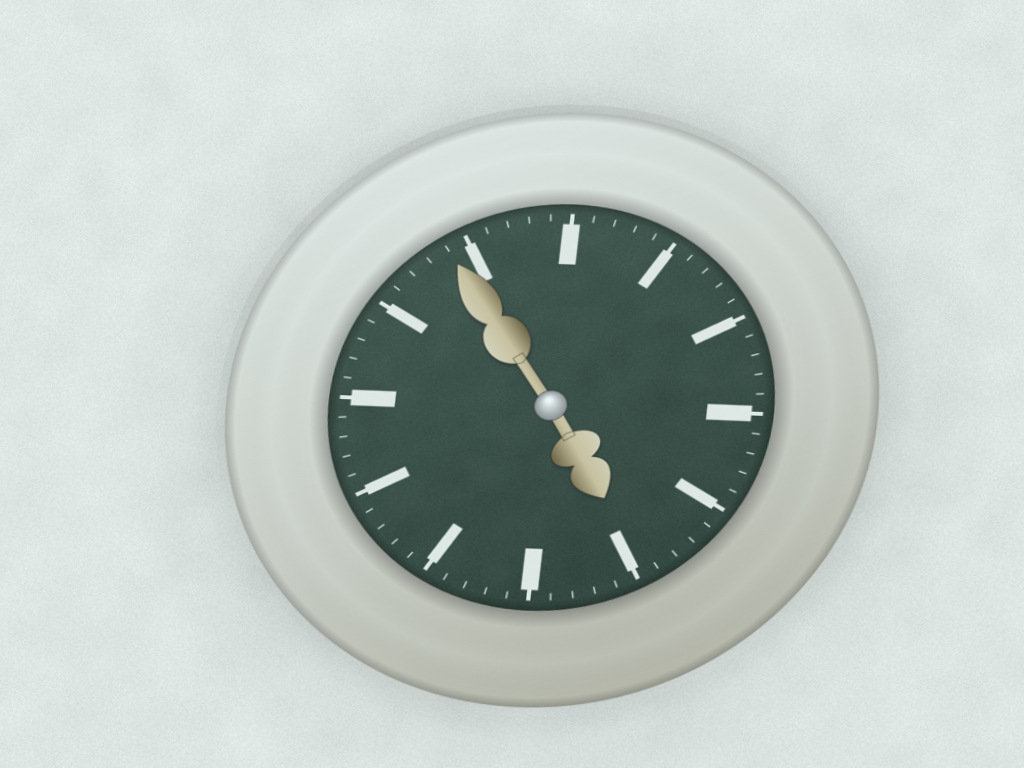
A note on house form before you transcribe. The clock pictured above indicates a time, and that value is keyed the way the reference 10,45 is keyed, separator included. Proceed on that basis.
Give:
4,54
